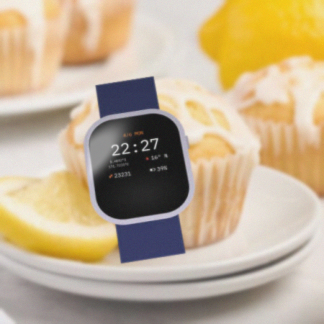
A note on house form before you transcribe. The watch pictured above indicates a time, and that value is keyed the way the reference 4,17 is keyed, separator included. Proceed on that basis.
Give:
22,27
